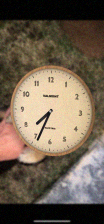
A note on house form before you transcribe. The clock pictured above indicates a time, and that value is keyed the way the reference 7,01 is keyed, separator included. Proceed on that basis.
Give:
7,34
